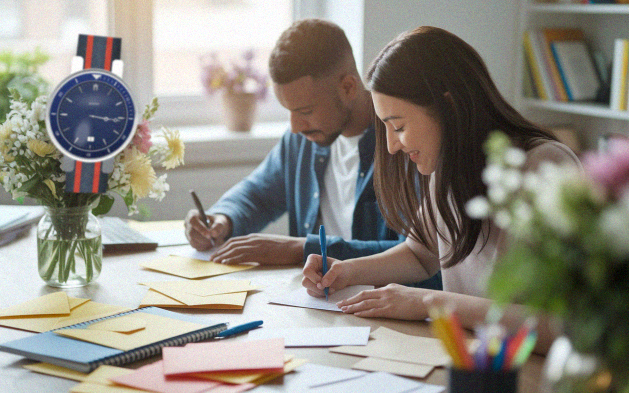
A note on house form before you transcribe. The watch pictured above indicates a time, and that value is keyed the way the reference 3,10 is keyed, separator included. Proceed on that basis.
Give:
3,16
